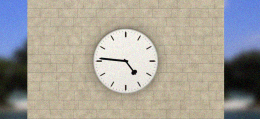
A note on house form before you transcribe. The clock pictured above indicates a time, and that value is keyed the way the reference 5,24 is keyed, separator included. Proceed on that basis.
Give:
4,46
